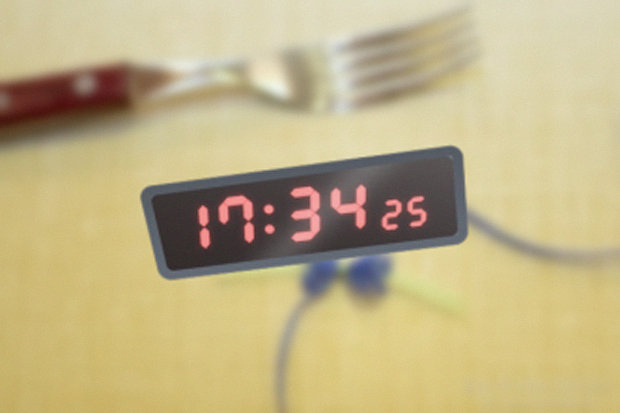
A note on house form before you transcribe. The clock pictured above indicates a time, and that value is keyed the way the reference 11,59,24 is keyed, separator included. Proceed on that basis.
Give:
17,34,25
